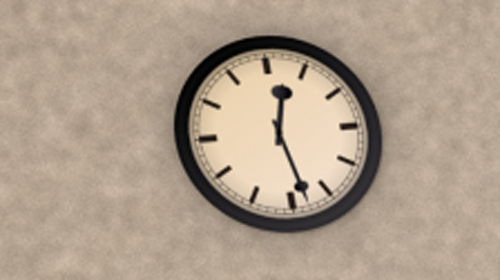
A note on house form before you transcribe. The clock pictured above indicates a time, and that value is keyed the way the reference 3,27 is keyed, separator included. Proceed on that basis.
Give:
12,28
